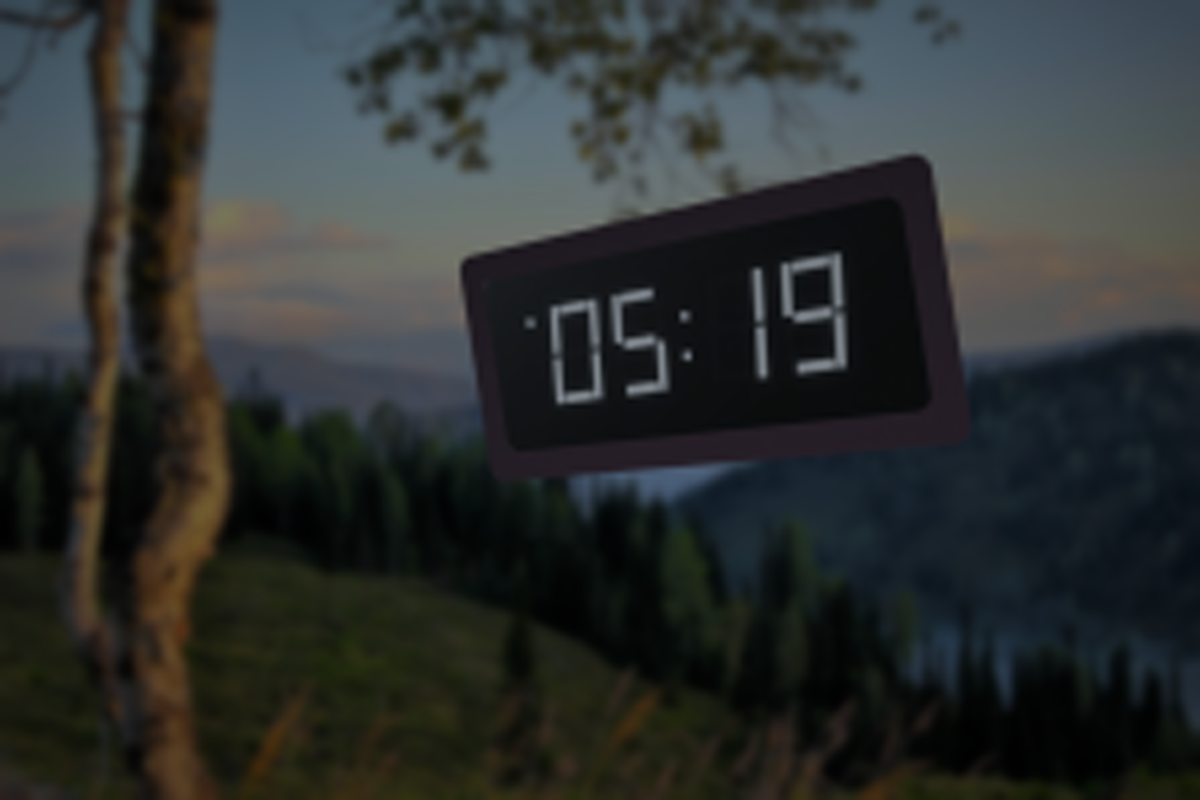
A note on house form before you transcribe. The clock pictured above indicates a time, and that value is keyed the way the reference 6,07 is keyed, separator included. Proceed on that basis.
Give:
5,19
